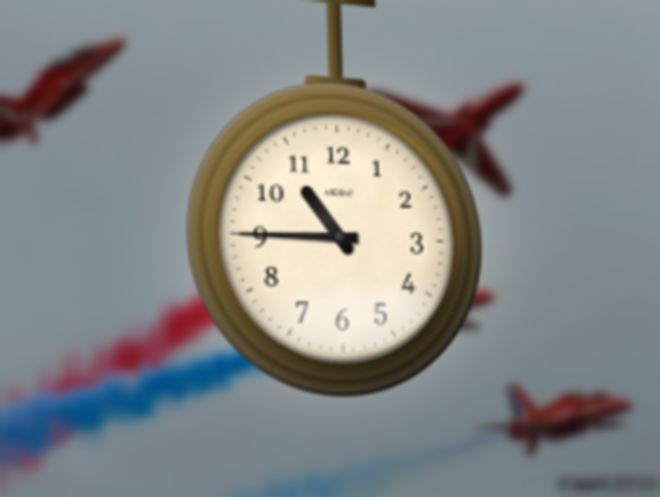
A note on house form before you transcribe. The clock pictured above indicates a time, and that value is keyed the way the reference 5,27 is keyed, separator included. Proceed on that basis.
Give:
10,45
